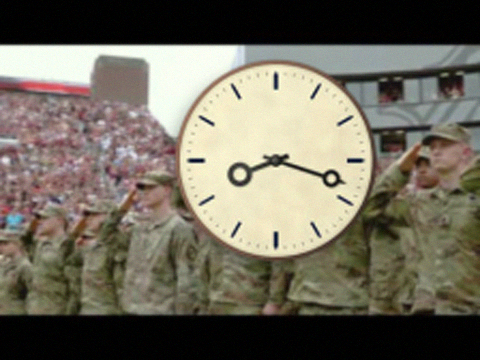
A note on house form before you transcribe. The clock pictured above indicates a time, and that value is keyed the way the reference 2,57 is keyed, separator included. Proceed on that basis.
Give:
8,18
